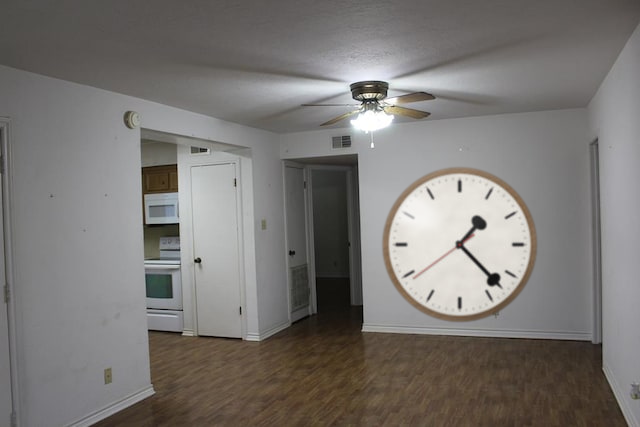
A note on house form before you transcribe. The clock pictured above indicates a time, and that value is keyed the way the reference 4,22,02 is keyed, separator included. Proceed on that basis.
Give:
1,22,39
